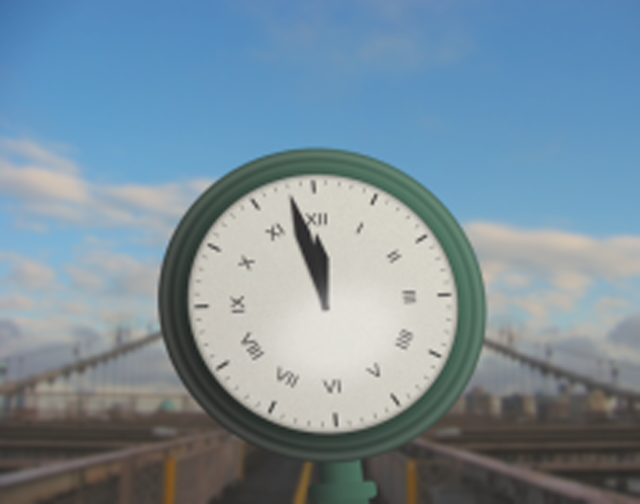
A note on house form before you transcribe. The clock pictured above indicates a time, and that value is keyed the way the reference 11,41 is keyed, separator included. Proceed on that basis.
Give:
11,58
